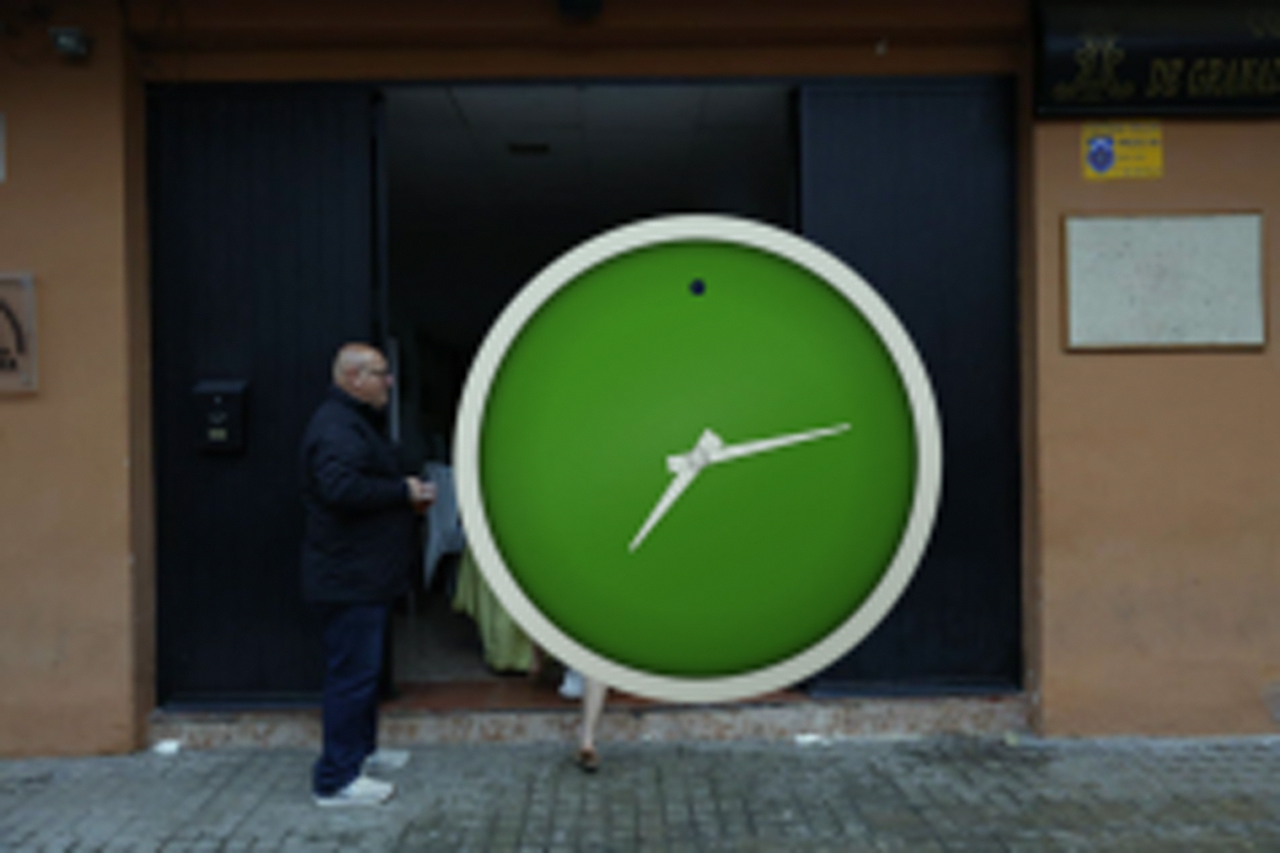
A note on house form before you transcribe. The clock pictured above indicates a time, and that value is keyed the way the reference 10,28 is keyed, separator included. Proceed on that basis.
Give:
7,13
